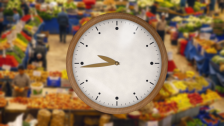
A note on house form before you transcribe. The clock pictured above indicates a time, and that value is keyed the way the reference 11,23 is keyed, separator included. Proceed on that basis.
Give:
9,44
